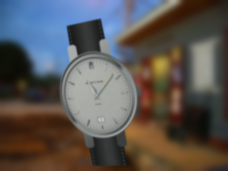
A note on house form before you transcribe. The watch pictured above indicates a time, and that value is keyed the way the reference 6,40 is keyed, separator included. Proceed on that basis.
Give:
11,08
